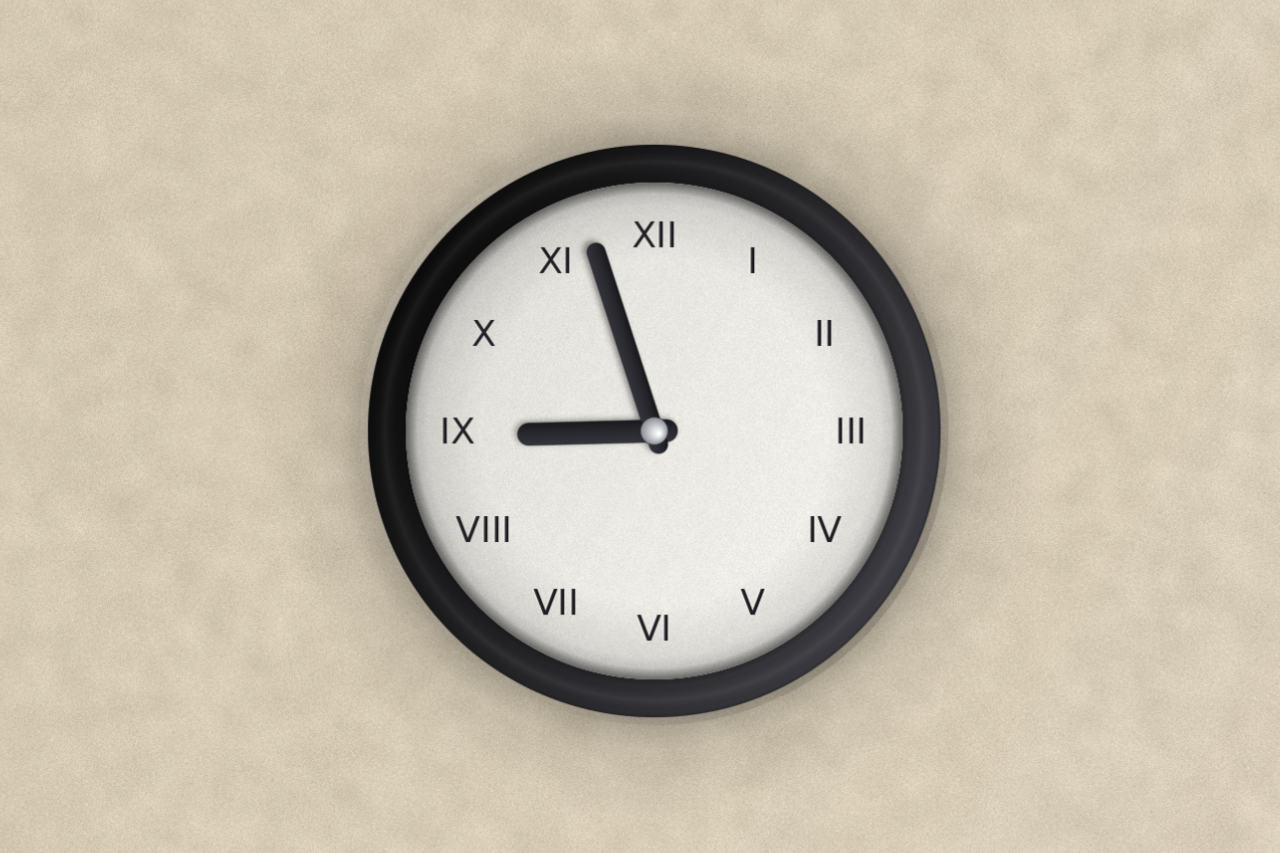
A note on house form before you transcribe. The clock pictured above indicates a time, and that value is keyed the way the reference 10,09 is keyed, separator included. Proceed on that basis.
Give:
8,57
